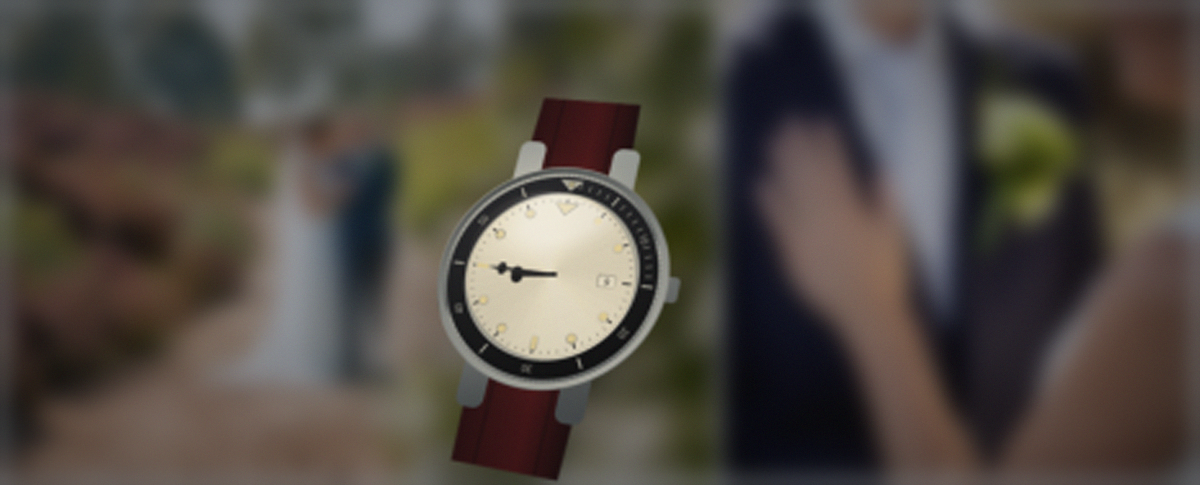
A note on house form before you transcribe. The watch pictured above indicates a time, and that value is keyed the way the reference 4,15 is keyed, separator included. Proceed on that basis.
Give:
8,45
